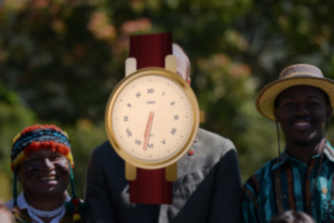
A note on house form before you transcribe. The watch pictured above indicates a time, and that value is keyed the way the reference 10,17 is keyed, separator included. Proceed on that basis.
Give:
6,32
